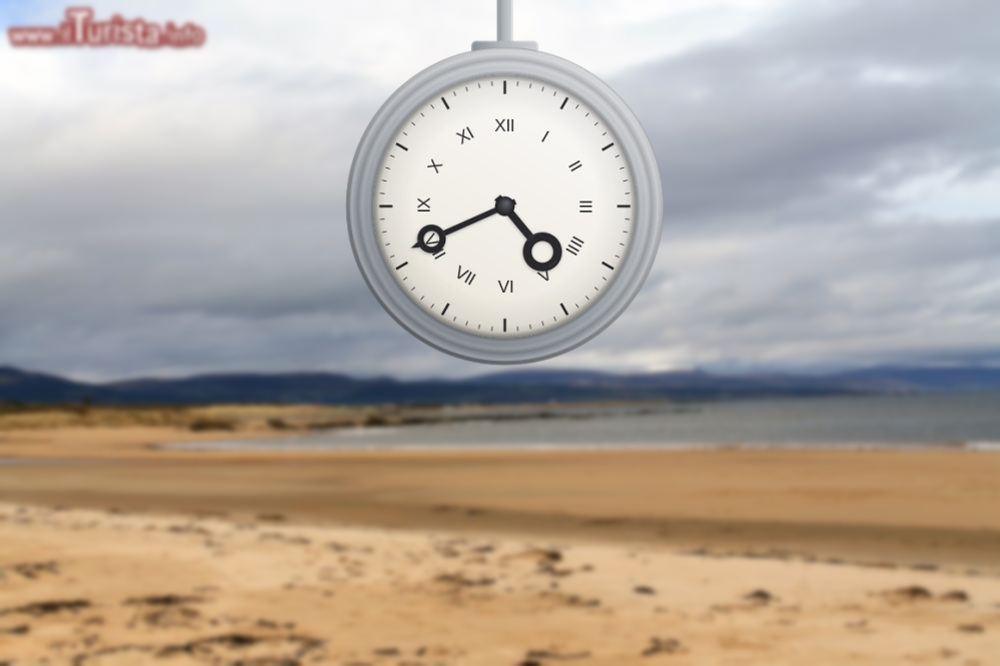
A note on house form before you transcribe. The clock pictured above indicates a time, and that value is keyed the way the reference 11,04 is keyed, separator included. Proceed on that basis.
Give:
4,41
